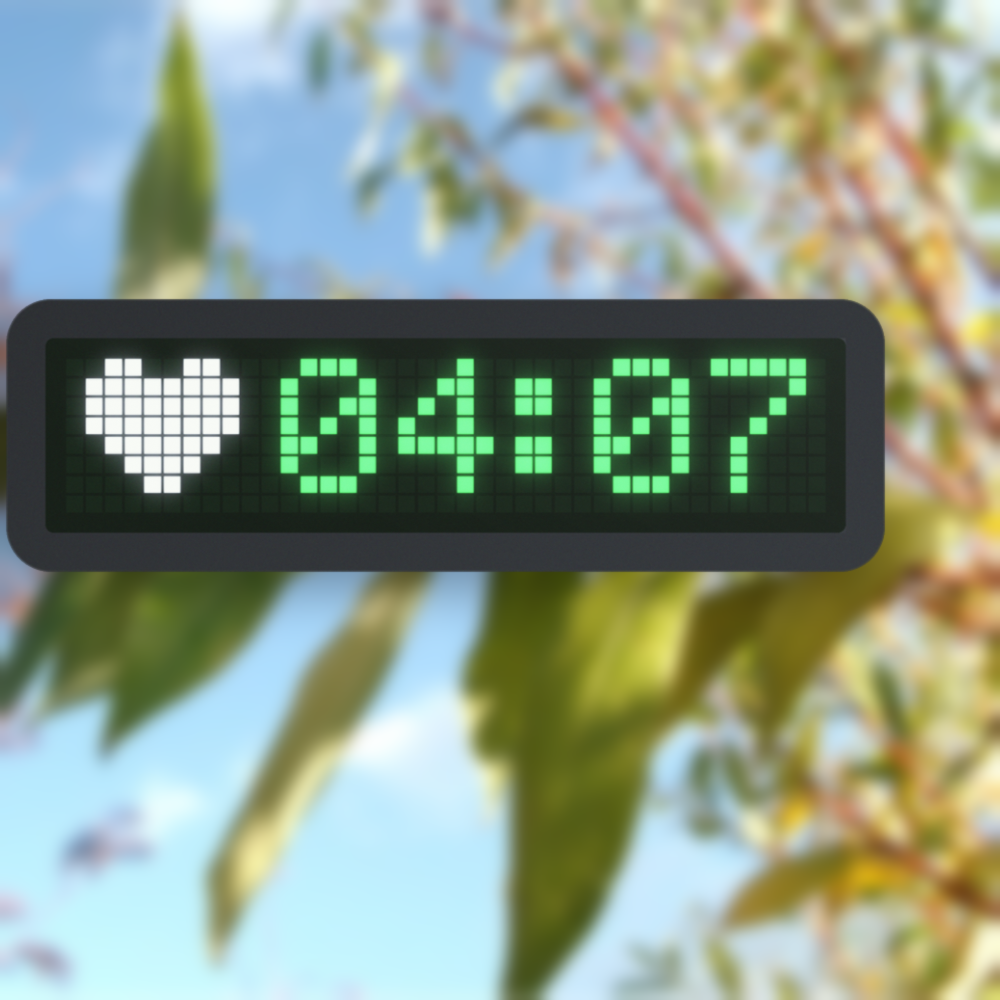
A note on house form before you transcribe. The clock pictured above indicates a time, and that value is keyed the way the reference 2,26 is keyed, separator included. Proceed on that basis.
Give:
4,07
